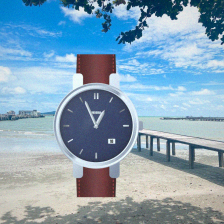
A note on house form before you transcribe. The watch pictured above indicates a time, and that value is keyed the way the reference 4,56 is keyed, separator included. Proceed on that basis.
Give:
12,56
